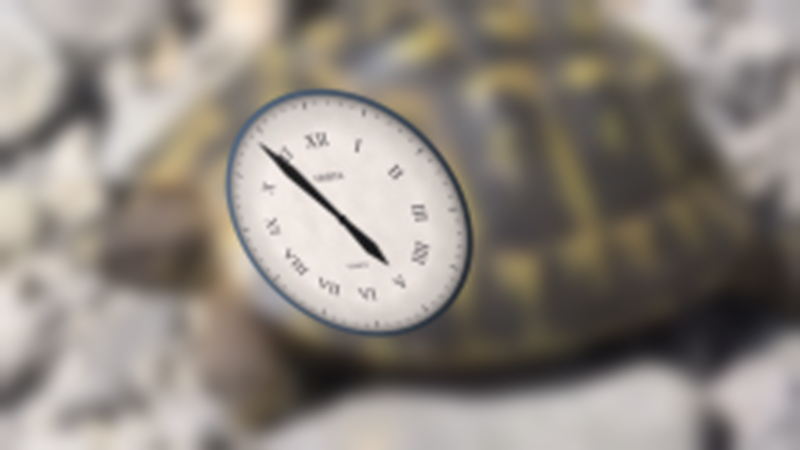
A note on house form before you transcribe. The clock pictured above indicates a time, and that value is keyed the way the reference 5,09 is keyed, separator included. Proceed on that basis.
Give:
4,54
